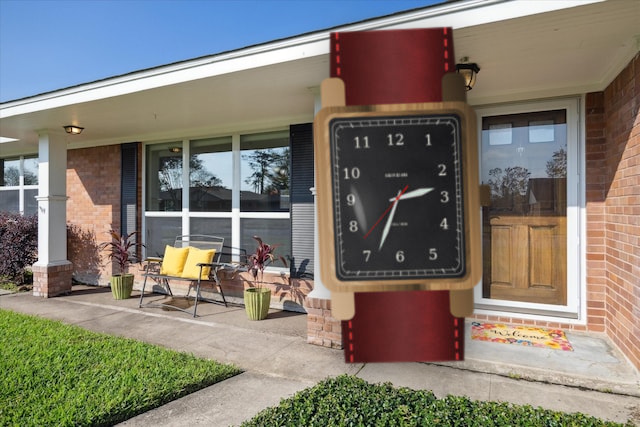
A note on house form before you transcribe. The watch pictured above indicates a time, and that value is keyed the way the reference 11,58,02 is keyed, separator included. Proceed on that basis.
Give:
2,33,37
